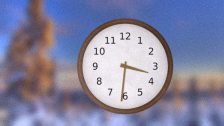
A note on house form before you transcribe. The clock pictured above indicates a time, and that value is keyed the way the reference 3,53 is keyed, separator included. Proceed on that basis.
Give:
3,31
